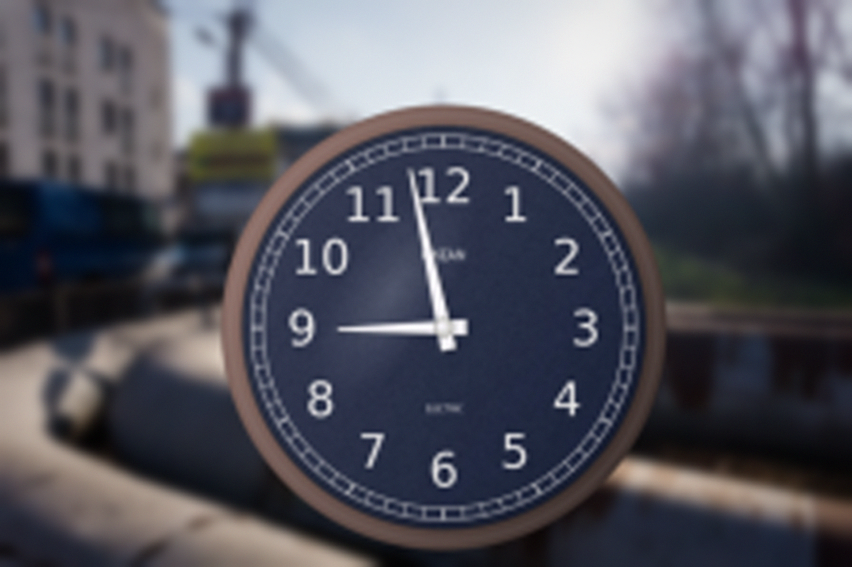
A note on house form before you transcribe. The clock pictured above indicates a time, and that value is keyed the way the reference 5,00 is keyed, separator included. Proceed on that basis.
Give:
8,58
